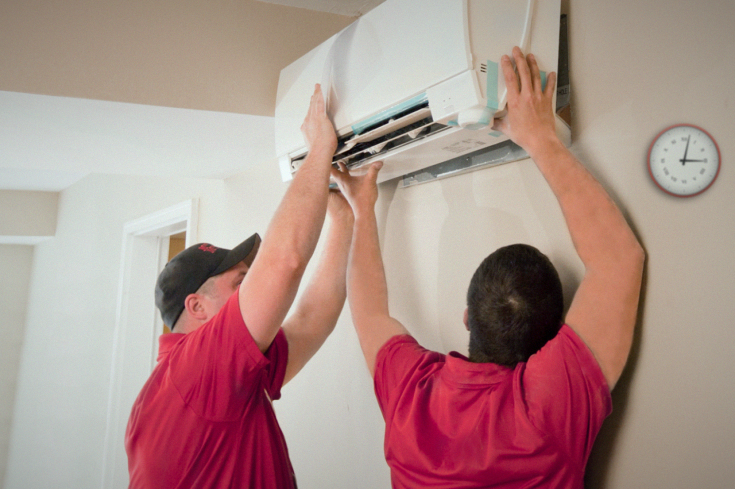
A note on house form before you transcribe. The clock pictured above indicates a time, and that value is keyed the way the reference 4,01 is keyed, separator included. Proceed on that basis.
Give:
3,02
